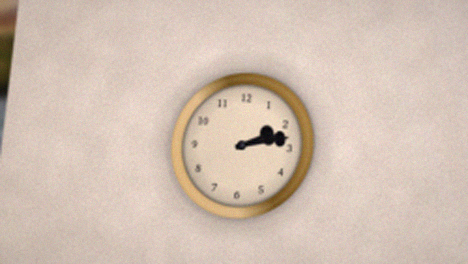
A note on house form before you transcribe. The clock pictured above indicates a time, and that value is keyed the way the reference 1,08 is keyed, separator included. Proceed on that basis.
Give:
2,13
